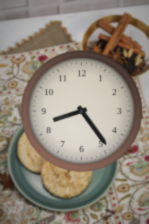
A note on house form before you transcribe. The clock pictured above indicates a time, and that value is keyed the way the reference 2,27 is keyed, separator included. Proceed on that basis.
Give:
8,24
